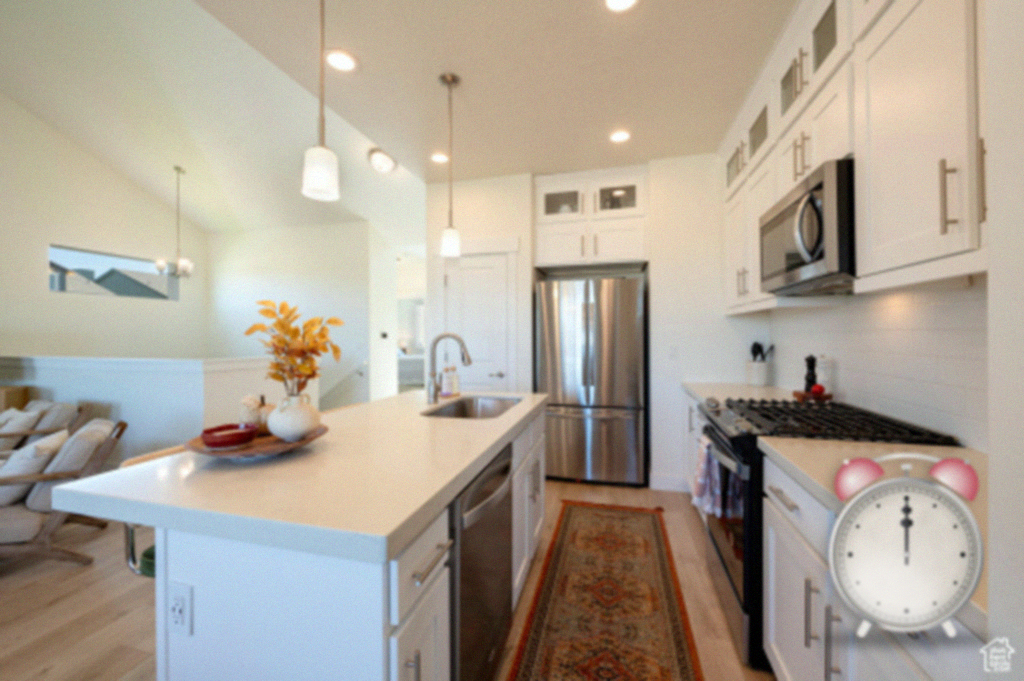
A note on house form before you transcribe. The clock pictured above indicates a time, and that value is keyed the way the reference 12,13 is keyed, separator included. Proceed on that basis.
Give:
12,00
